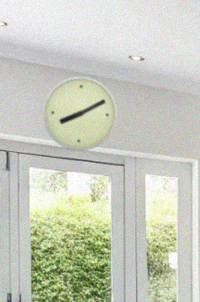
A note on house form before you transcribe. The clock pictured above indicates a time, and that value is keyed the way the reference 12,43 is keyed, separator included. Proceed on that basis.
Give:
8,10
